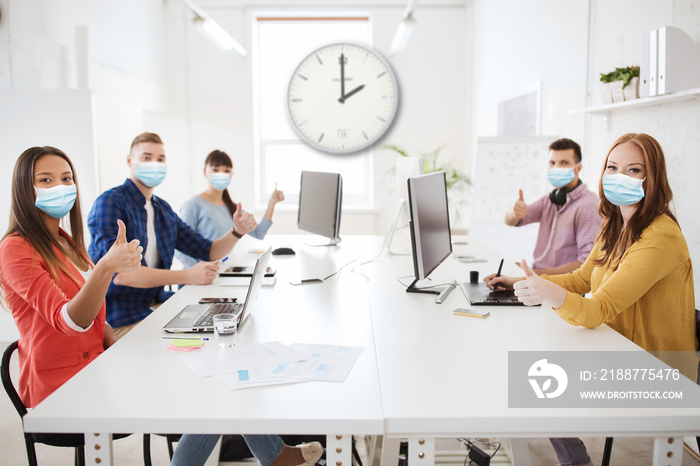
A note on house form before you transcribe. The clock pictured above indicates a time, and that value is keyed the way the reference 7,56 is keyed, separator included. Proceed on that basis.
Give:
2,00
